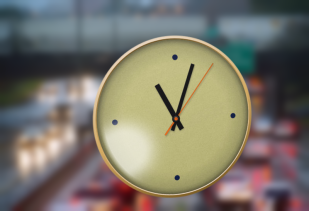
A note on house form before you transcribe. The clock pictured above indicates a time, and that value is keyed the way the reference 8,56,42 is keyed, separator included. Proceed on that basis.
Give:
11,03,06
